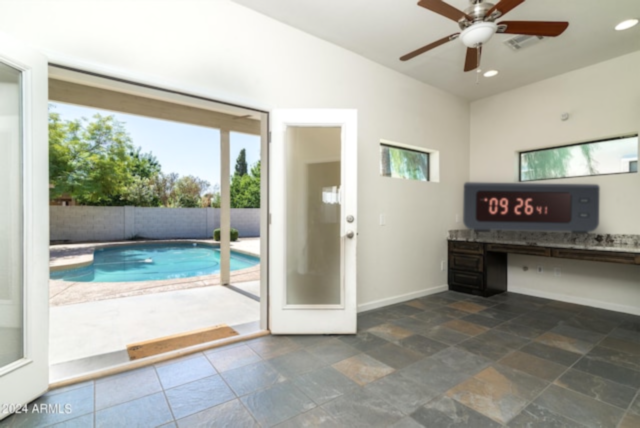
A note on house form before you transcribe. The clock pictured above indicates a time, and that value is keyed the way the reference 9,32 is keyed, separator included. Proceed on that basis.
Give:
9,26
